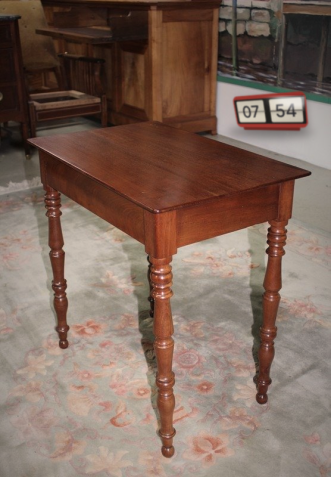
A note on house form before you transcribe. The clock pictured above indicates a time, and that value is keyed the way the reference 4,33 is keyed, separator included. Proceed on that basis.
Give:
7,54
